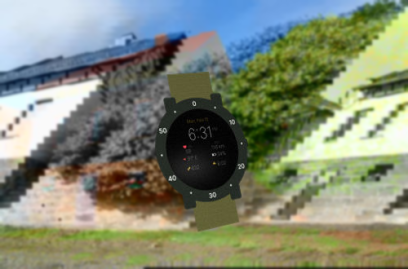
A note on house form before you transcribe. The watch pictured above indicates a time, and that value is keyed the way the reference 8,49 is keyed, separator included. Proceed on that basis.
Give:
6,31
